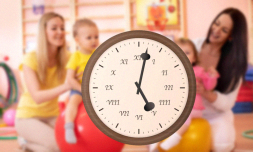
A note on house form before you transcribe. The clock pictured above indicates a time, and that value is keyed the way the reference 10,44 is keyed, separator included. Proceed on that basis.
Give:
5,02
